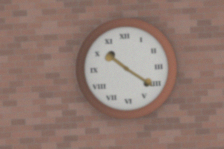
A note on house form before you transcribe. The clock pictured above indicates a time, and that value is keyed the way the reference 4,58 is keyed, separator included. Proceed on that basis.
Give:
10,21
